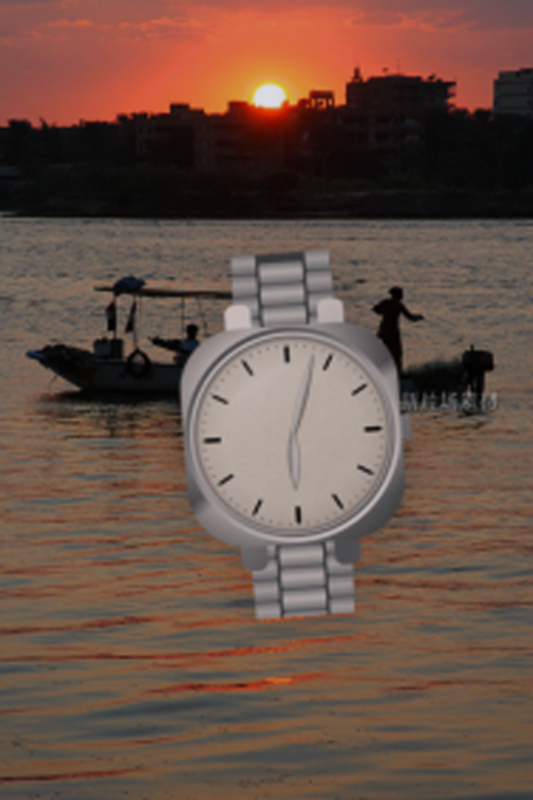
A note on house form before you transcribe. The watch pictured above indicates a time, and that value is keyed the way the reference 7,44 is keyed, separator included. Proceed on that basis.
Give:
6,03
